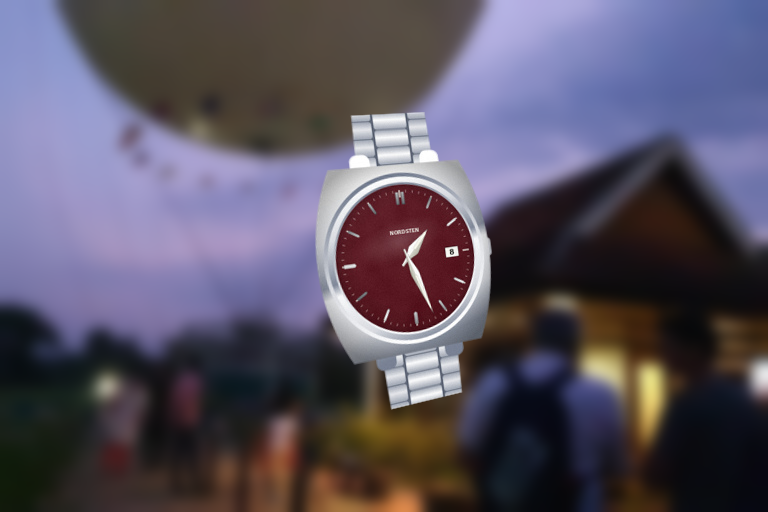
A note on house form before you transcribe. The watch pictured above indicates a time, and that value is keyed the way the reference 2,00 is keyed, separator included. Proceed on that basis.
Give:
1,27
